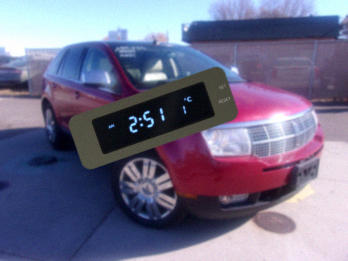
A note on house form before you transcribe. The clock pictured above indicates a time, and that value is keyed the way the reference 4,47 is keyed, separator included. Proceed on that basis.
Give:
2,51
